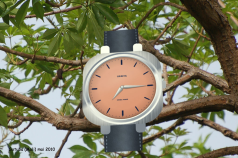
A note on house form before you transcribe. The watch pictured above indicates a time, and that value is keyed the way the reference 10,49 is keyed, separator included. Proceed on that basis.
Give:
7,15
